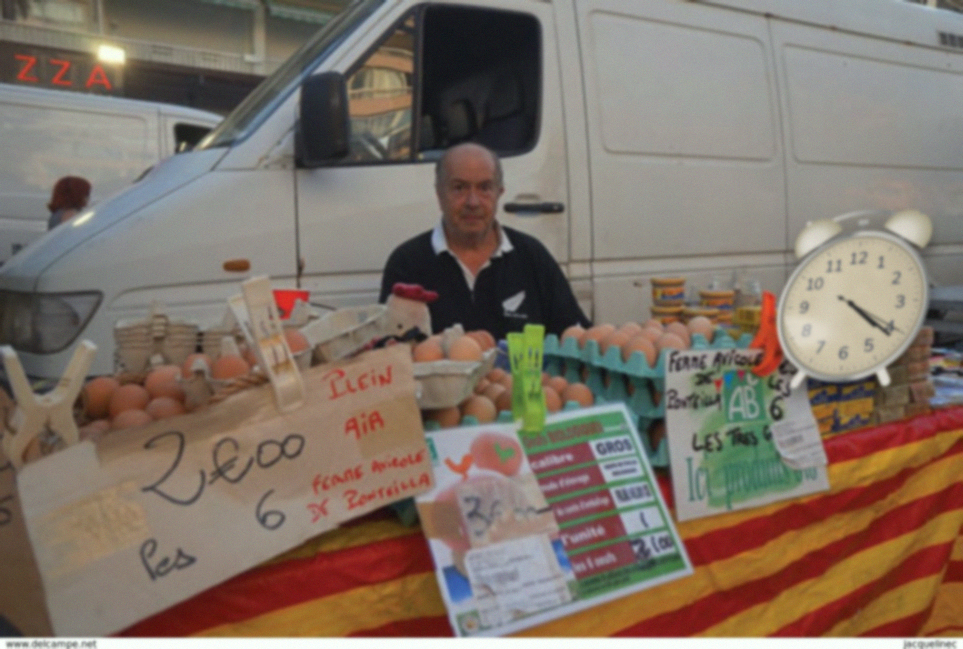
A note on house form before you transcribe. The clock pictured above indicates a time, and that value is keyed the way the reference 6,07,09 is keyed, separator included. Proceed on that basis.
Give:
4,21,20
